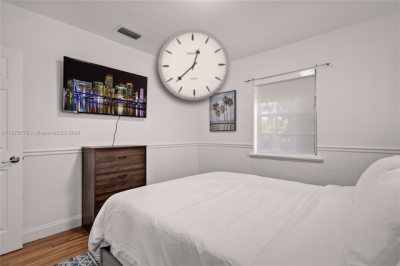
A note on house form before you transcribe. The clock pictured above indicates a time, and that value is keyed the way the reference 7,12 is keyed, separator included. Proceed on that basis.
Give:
12,38
